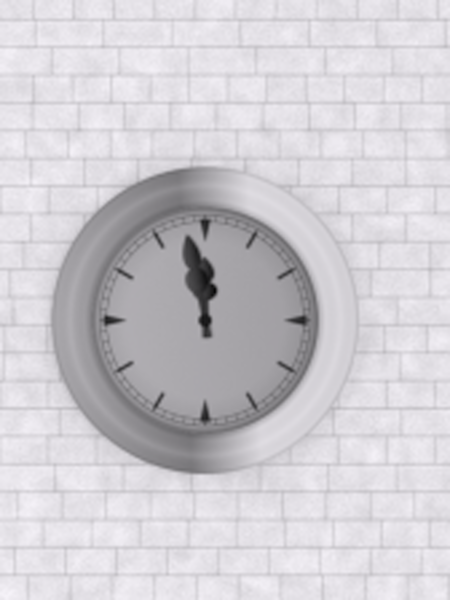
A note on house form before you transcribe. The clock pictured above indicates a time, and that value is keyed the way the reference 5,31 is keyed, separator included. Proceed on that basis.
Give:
11,58
